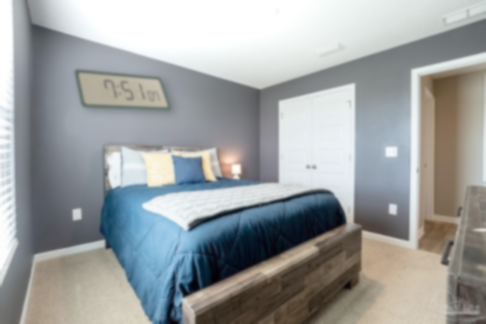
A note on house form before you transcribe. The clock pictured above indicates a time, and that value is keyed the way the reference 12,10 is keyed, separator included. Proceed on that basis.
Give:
7,51
